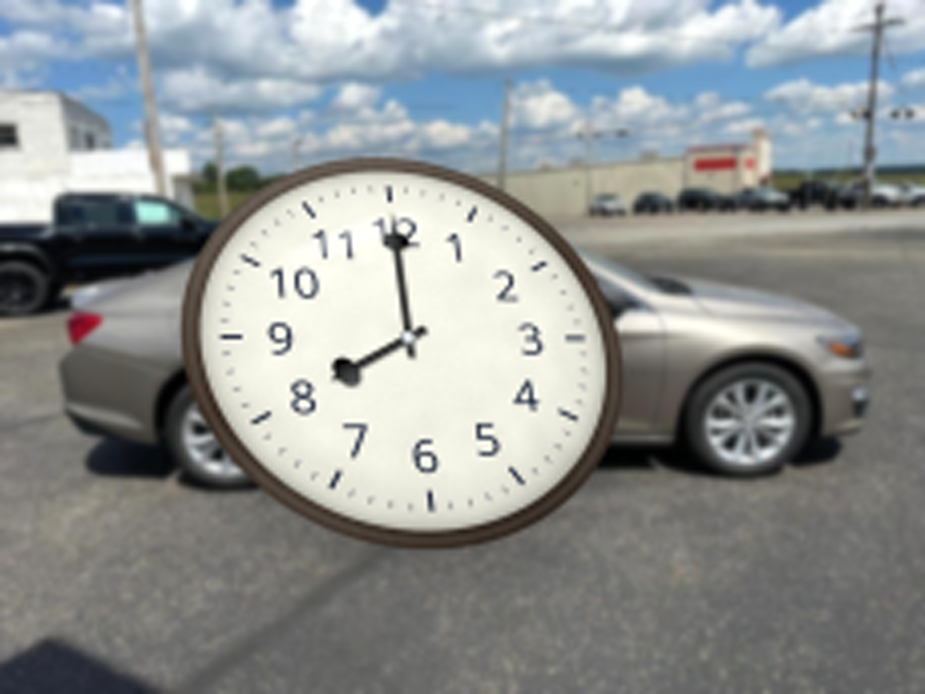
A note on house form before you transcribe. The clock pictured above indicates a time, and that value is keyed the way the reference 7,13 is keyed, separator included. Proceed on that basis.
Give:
8,00
